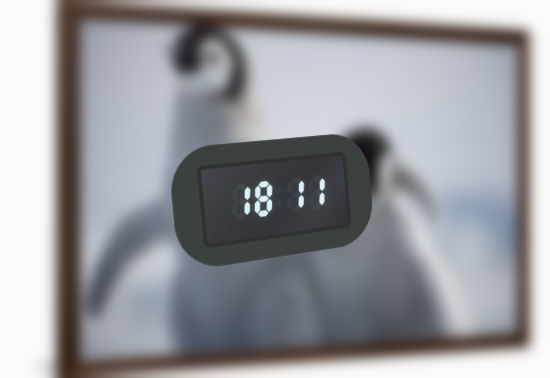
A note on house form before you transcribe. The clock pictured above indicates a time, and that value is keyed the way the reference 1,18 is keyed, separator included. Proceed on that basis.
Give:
18,11
